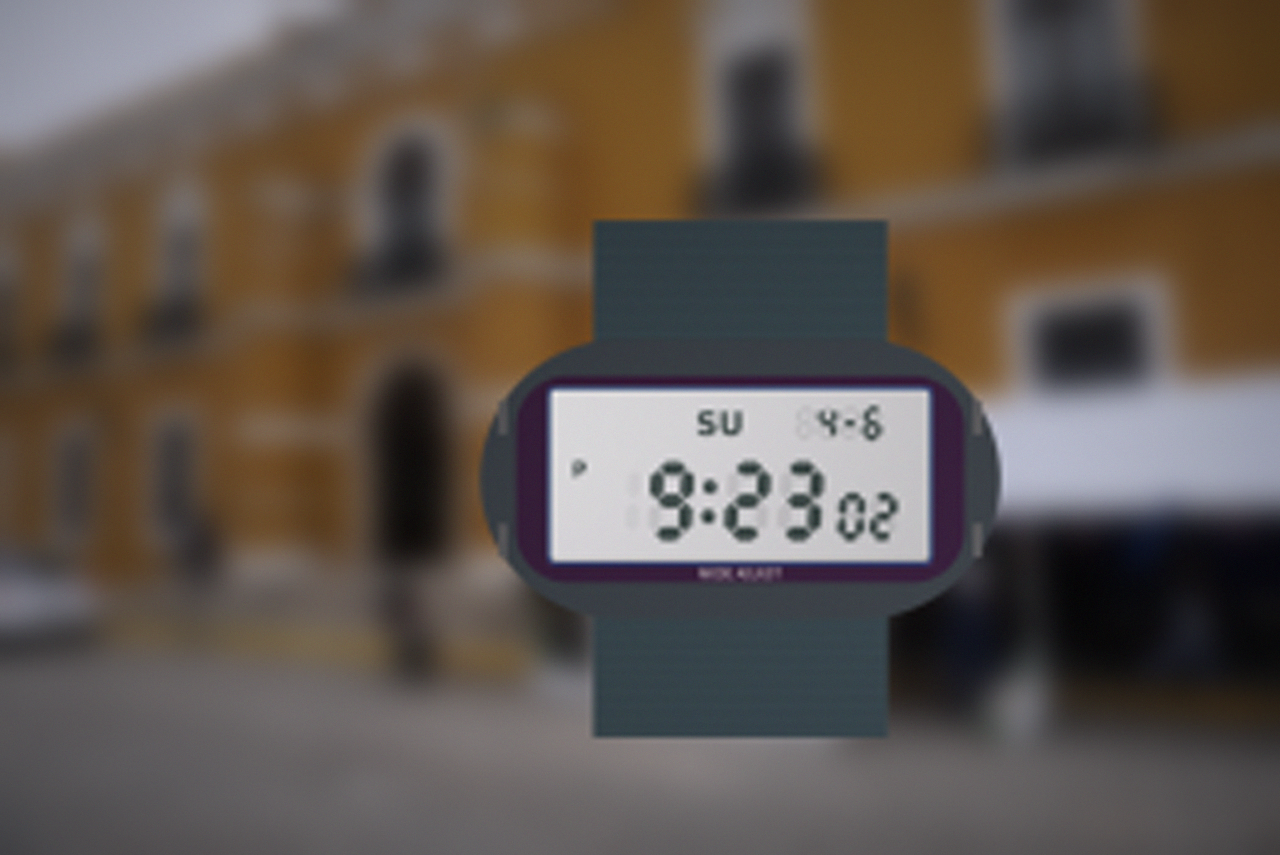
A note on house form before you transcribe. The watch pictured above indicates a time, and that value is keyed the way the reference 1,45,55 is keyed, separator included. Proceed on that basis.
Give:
9,23,02
